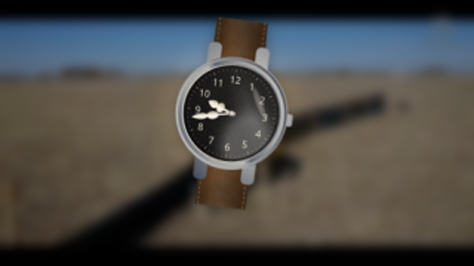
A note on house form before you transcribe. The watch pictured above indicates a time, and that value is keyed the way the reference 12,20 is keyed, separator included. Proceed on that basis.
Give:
9,43
